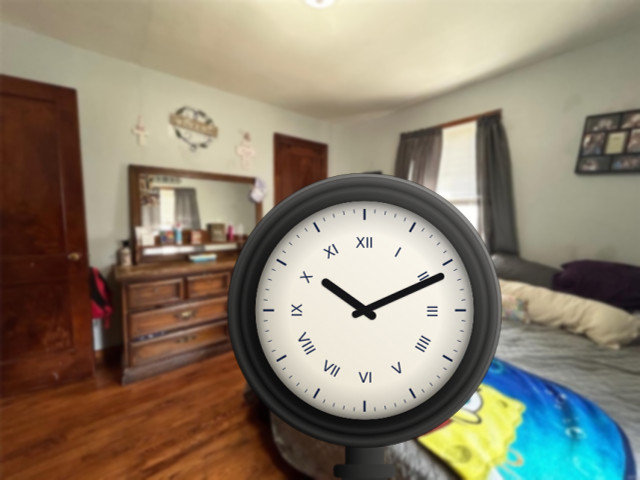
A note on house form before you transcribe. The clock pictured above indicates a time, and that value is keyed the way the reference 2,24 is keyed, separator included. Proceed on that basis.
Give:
10,11
